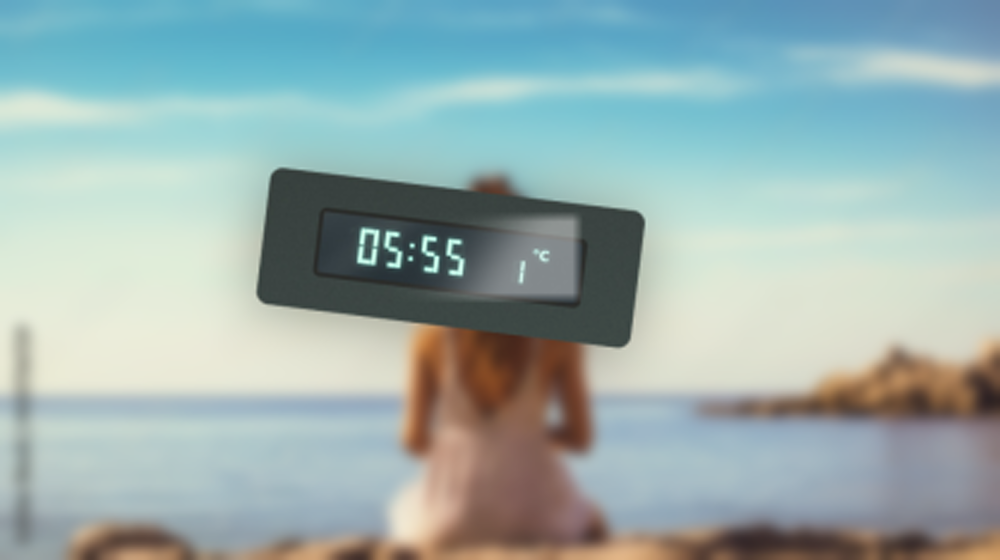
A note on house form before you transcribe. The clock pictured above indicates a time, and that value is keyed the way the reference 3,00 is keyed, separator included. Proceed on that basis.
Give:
5,55
